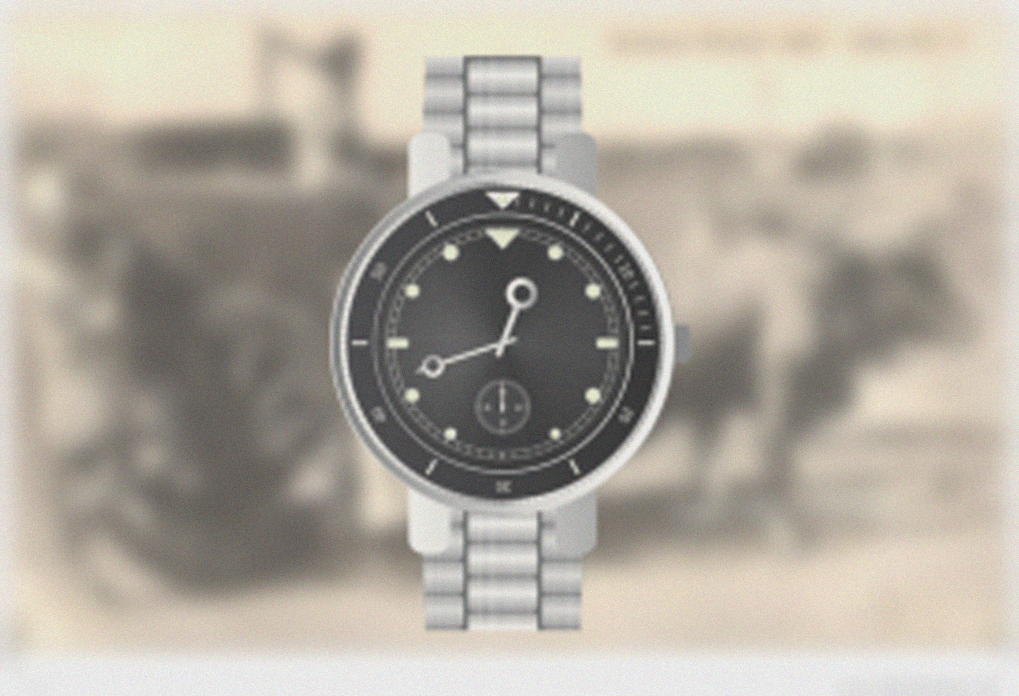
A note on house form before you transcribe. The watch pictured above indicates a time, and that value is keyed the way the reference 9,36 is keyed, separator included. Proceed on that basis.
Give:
12,42
